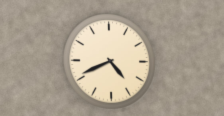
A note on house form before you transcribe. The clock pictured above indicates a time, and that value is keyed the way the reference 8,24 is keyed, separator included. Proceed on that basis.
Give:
4,41
